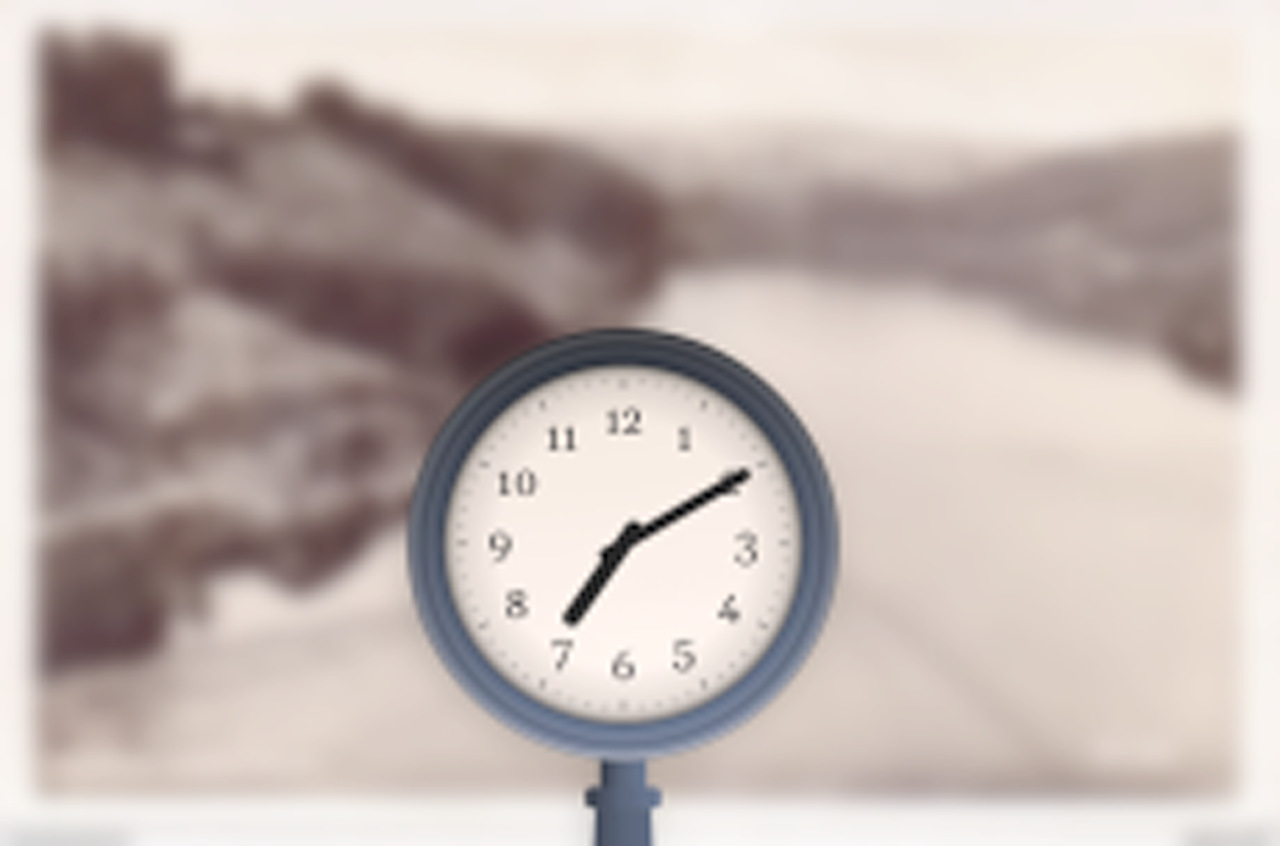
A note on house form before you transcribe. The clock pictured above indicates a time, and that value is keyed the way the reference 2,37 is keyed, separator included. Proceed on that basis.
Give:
7,10
